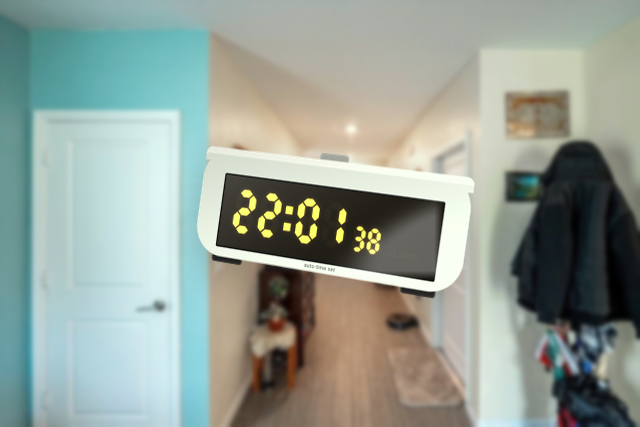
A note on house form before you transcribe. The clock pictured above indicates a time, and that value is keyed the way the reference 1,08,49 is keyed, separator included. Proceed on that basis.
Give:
22,01,38
